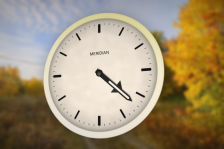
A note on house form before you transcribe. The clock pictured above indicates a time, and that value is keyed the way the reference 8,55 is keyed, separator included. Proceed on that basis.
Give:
4,22
